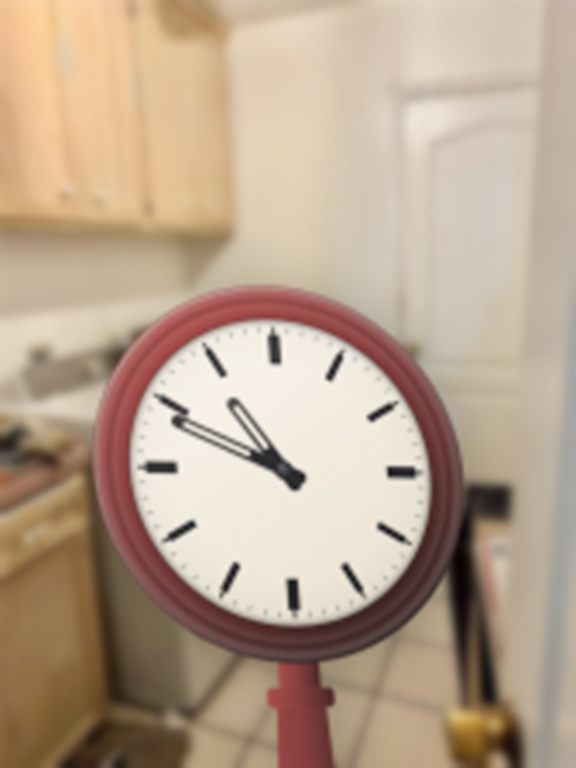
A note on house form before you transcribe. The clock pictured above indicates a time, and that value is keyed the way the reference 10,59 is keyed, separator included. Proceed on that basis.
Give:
10,49
